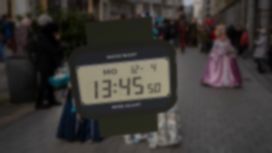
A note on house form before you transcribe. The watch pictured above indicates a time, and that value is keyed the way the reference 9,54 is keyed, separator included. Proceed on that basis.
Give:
13,45
